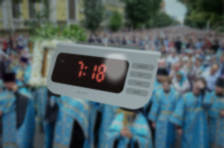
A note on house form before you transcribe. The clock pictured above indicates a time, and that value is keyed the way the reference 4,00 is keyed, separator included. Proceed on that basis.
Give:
7,18
